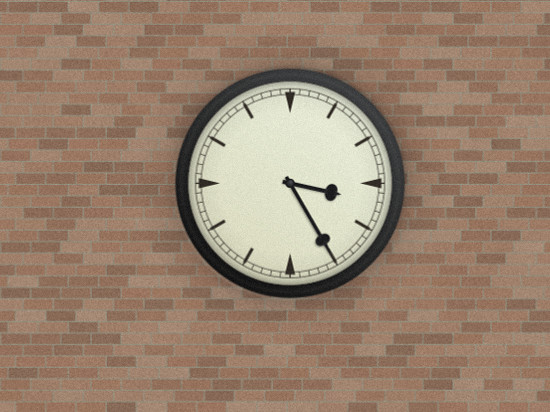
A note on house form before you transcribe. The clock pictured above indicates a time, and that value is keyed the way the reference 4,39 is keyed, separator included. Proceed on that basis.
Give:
3,25
